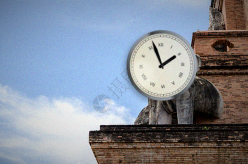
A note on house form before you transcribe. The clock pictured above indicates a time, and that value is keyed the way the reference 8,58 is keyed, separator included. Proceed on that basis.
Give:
1,57
